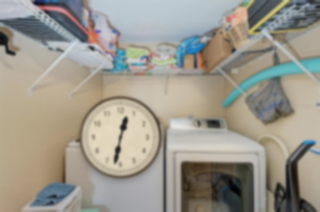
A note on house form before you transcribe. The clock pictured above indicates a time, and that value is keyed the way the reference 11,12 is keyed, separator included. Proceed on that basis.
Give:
12,32
